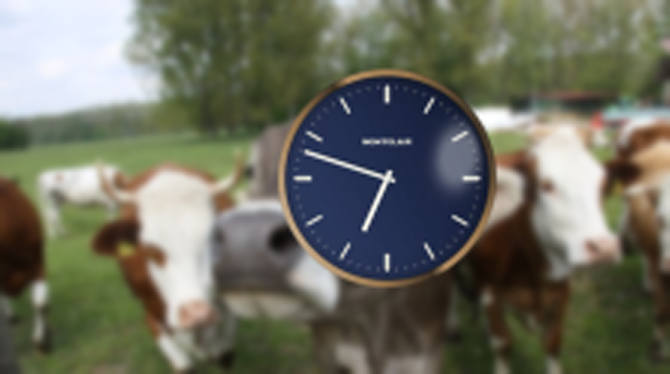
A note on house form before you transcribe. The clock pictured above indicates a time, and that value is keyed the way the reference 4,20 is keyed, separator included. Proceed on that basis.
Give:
6,48
